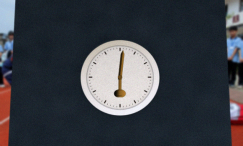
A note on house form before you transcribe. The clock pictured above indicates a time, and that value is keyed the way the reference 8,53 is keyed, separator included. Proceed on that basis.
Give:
6,01
